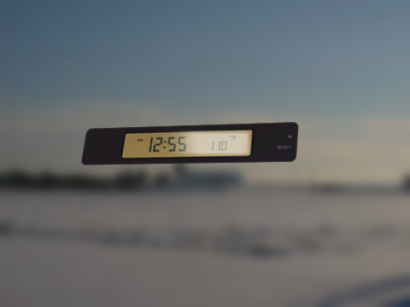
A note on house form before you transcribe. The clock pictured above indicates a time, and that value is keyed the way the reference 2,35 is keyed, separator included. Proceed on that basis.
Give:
12,55
